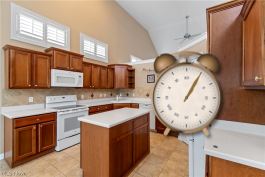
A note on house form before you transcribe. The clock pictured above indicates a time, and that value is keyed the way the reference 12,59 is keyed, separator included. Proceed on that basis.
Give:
1,05
